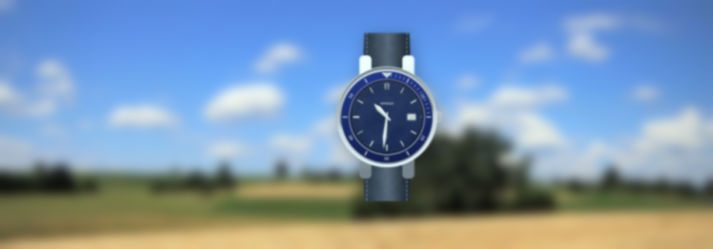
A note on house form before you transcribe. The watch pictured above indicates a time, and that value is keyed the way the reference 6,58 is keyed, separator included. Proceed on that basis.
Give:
10,31
